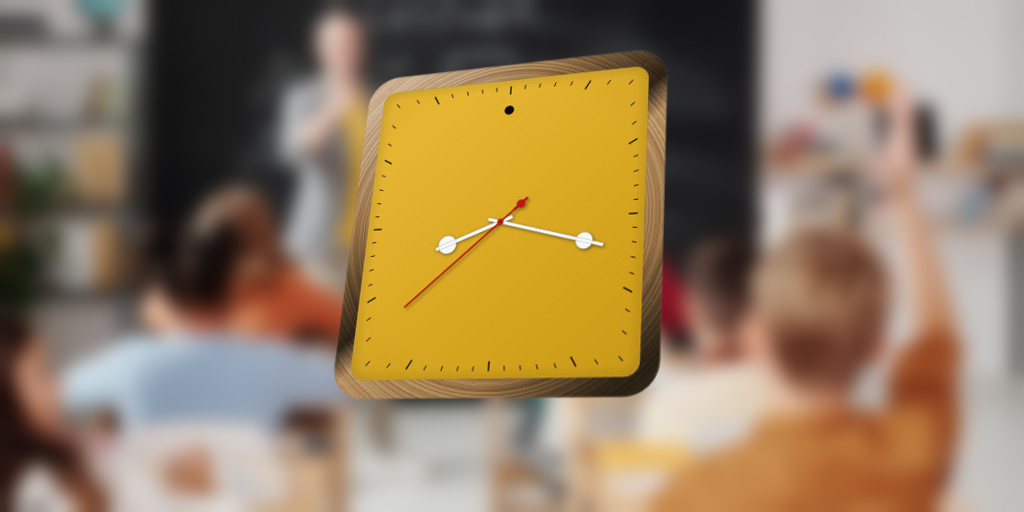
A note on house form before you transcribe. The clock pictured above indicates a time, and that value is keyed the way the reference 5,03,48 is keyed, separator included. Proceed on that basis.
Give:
8,17,38
